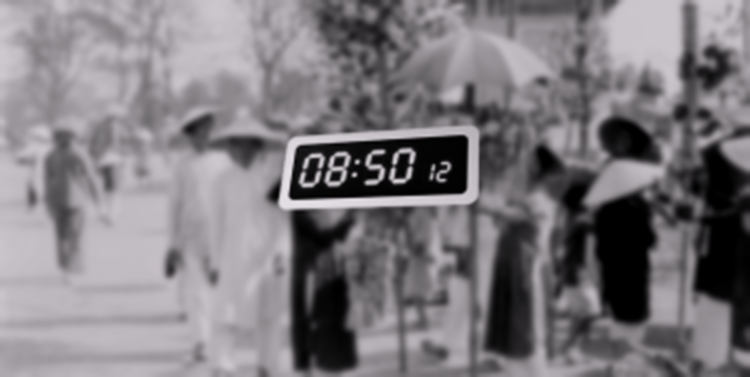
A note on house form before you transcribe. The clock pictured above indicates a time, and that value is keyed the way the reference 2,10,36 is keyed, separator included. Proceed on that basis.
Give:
8,50,12
